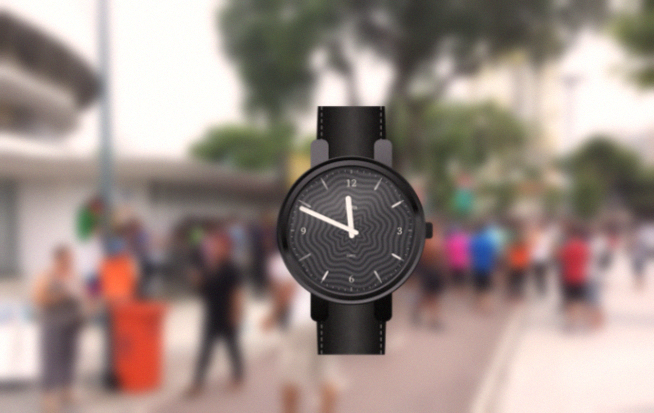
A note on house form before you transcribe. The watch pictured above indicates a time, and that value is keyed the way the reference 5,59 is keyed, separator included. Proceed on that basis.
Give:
11,49
